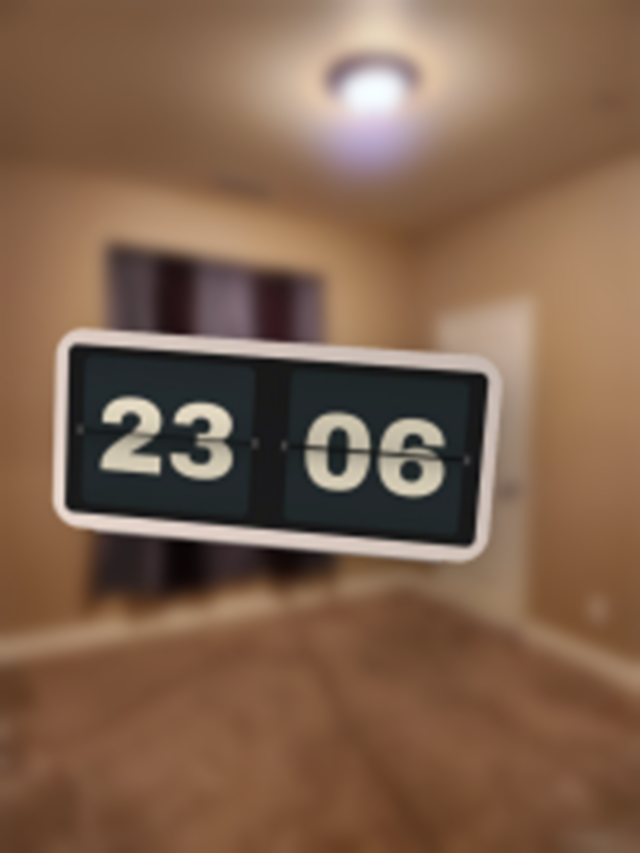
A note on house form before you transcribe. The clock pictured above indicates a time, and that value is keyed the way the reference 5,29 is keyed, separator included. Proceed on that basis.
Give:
23,06
